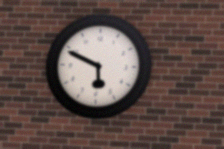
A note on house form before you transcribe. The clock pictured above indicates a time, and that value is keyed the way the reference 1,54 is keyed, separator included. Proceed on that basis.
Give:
5,49
